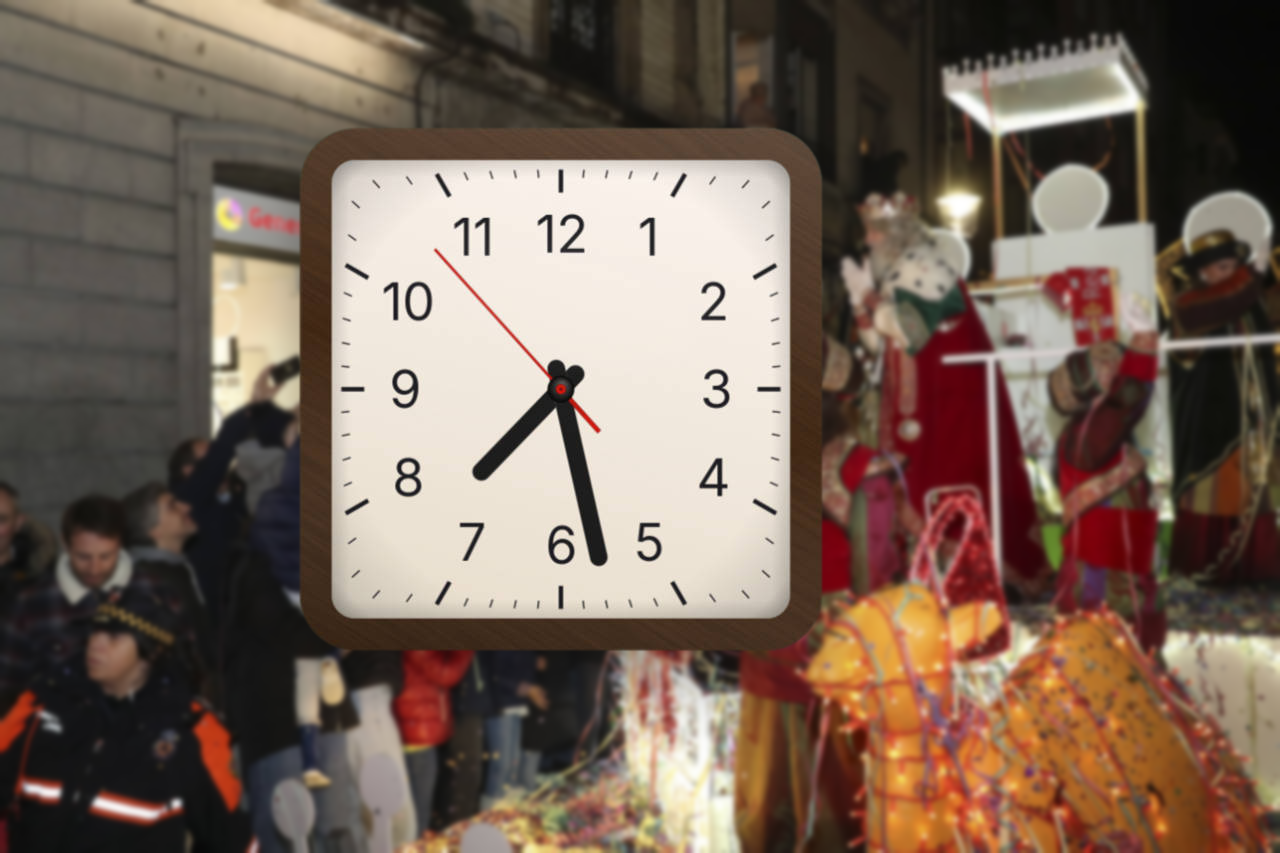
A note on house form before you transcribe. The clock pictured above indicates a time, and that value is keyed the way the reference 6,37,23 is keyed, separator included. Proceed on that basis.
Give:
7,27,53
